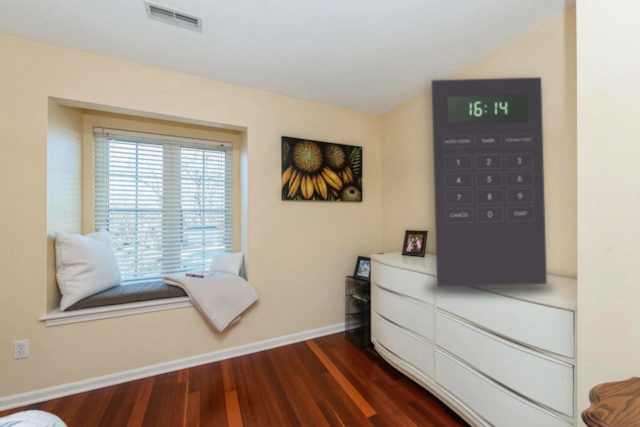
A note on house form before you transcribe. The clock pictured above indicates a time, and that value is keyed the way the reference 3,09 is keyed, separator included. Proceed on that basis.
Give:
16,14
